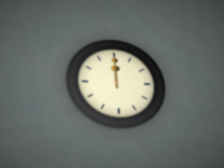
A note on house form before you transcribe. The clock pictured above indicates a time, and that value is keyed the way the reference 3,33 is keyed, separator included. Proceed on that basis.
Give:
12,00
